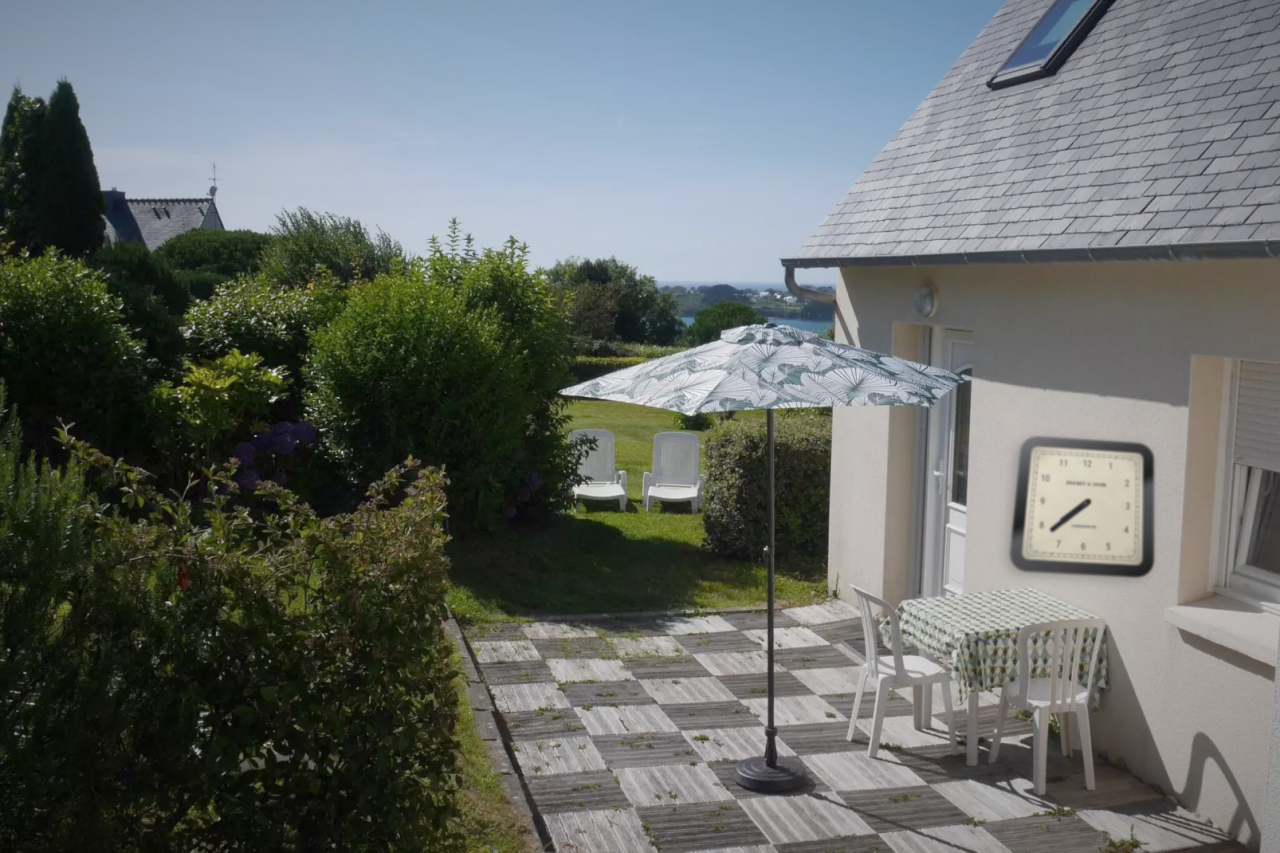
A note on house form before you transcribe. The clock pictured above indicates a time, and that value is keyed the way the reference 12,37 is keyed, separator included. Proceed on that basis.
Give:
7,38
